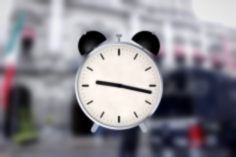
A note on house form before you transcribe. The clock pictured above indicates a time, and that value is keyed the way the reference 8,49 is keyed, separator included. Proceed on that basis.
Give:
9,17
